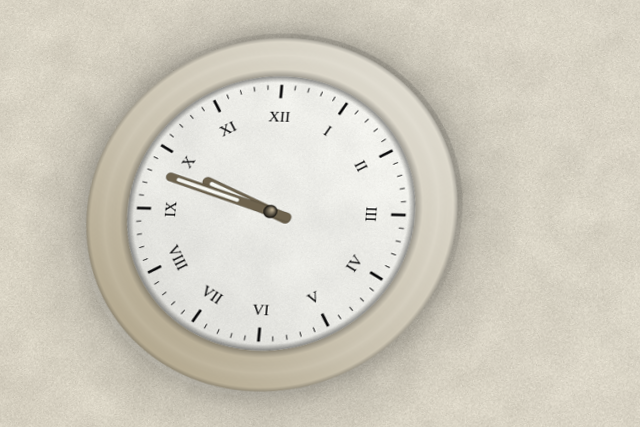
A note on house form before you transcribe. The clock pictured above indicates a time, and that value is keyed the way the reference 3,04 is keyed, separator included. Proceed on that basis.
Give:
9,48
